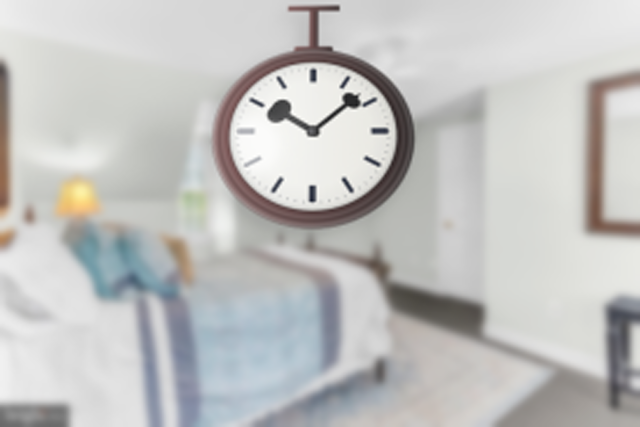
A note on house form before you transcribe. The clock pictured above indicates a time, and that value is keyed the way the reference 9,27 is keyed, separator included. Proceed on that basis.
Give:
10,08
